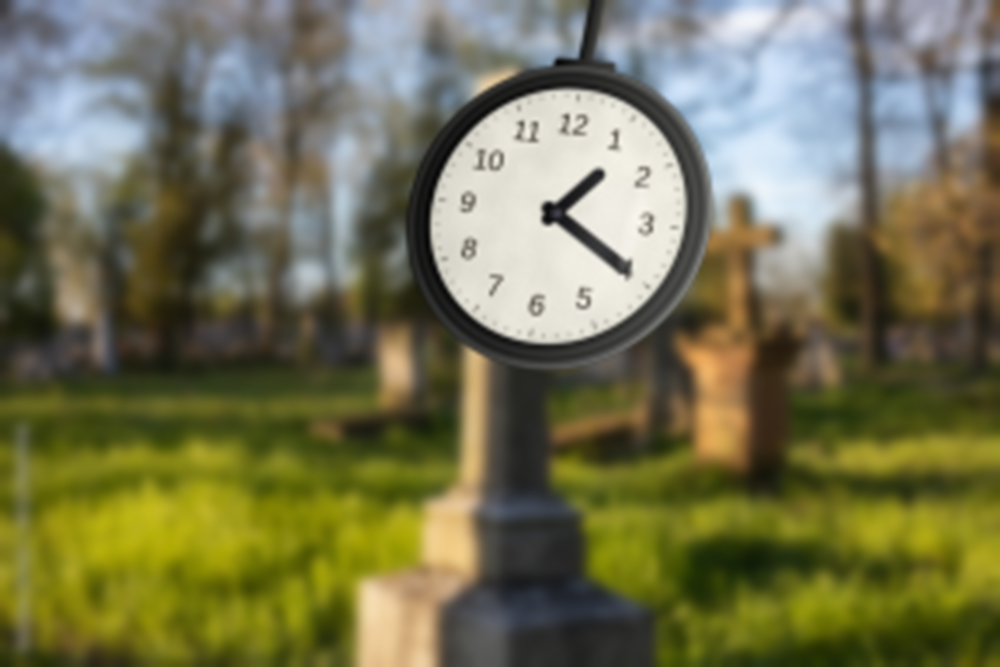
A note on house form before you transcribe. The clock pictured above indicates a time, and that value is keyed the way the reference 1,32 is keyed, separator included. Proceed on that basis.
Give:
1,20
